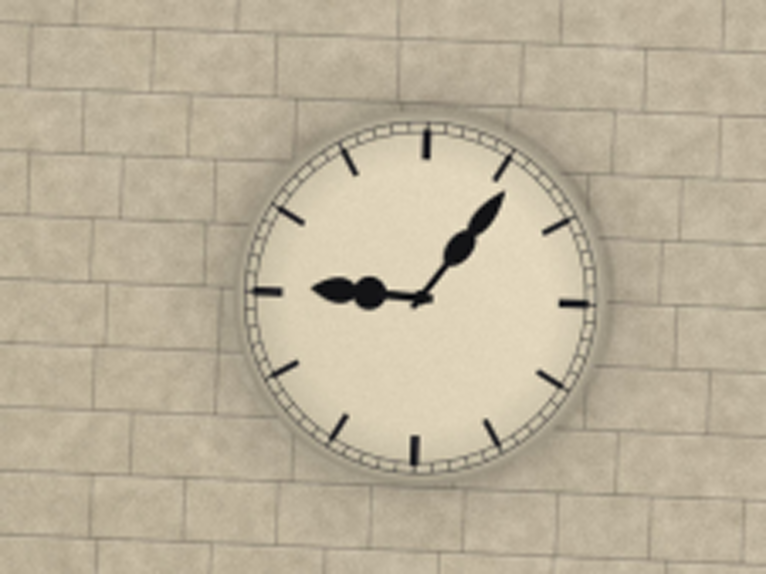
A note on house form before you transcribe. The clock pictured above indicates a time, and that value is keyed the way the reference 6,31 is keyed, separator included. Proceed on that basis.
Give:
9,06
